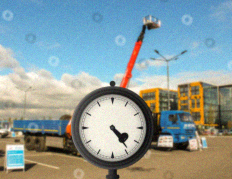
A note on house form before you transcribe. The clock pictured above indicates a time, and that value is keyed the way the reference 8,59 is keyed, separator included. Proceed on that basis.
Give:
4,24
